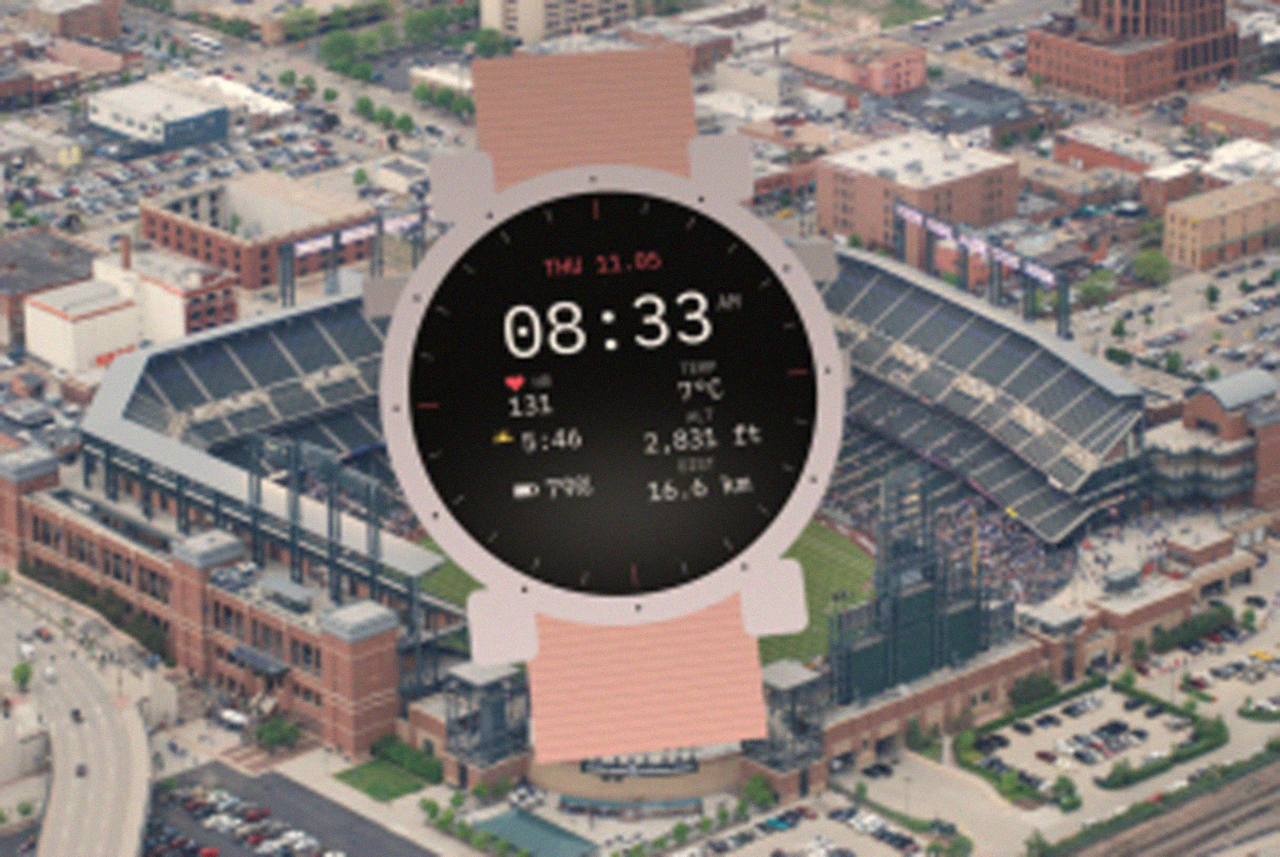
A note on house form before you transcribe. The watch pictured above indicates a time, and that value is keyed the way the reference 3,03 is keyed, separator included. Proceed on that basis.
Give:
8,33
